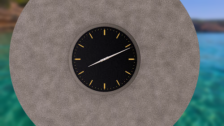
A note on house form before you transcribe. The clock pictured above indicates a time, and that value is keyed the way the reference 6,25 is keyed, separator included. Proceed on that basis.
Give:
8,11
